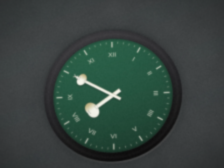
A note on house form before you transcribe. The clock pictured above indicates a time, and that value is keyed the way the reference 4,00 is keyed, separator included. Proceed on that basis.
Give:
7,50
